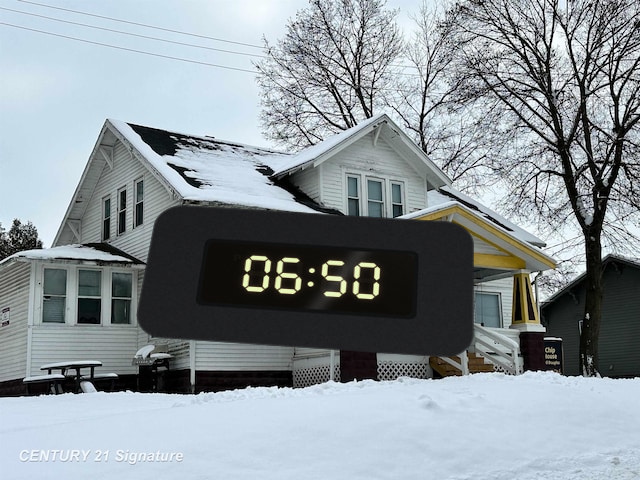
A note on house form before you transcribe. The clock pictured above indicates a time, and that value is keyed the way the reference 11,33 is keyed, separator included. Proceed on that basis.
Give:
6,50
